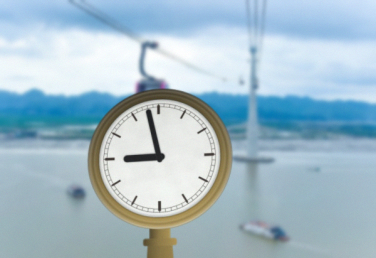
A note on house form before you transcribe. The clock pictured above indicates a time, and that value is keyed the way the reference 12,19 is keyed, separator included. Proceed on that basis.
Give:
8,58
